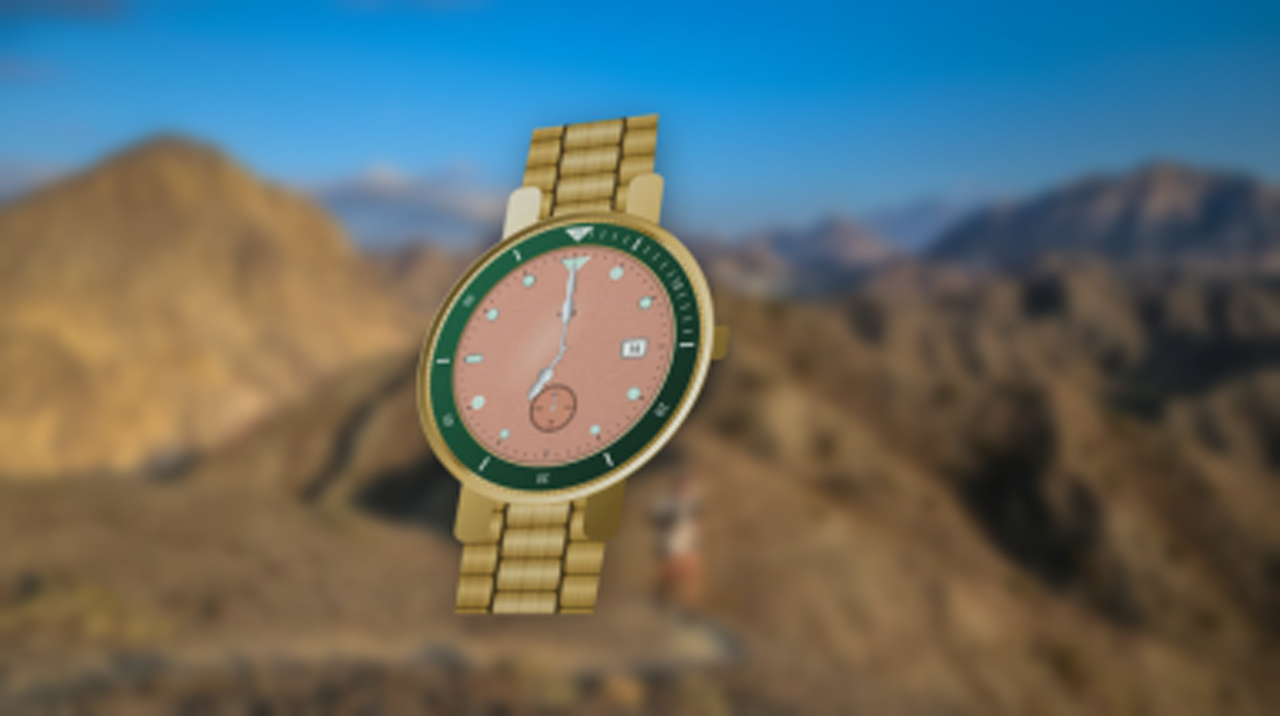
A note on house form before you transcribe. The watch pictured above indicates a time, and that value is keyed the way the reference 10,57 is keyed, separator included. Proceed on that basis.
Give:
7,00
